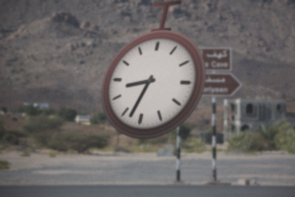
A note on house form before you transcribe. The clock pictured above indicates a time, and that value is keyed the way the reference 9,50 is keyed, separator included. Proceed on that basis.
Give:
8,33
